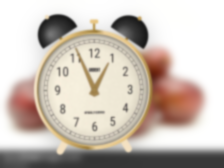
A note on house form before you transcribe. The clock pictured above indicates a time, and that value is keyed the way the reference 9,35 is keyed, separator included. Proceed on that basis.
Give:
12,56
